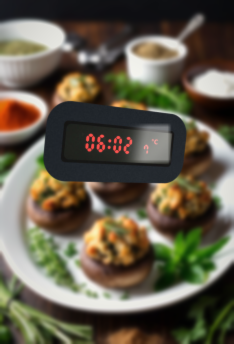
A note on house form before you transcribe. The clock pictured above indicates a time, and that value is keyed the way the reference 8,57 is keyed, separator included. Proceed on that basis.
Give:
6,02
